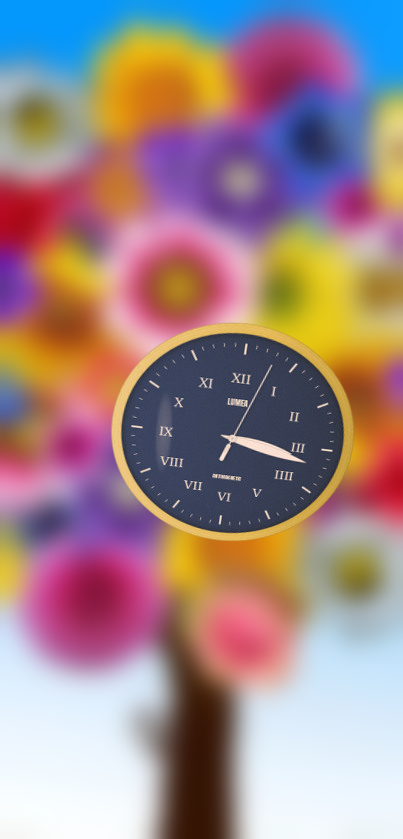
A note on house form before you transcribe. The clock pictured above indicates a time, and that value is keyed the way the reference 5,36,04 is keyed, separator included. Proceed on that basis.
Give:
3,17,03
